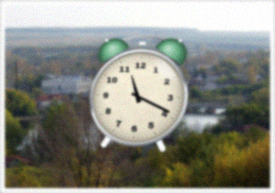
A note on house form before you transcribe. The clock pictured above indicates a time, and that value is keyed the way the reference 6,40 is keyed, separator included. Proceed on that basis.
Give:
11,19
